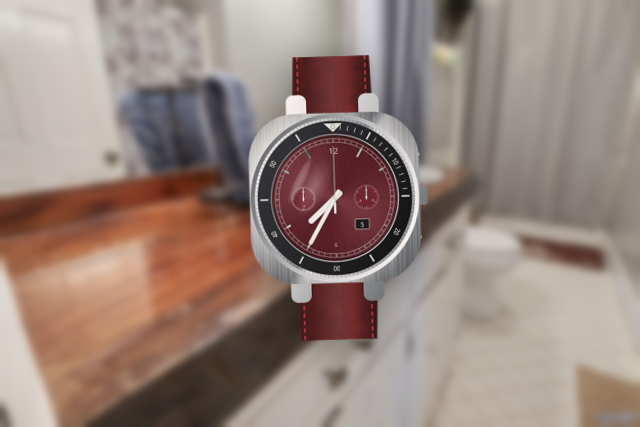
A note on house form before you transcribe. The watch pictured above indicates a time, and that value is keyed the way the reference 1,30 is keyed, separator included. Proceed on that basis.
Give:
7,35
